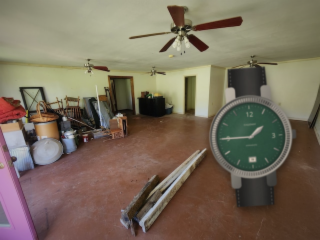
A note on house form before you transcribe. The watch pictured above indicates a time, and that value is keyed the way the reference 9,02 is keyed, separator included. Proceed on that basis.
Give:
1,45
